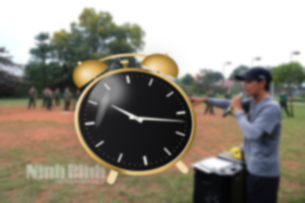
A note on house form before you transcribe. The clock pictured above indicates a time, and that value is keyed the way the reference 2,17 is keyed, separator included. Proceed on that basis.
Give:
10,17
